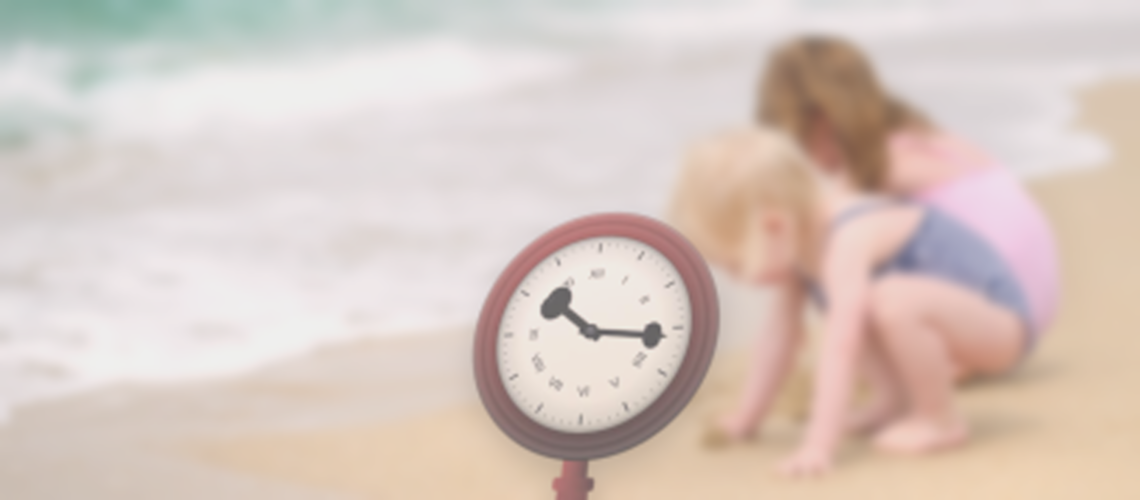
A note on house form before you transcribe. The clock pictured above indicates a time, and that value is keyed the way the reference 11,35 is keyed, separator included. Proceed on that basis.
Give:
10,16
